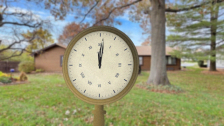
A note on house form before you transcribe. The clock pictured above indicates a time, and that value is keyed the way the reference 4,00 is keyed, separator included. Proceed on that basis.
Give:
12,01
